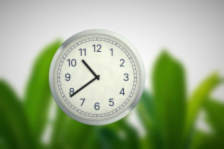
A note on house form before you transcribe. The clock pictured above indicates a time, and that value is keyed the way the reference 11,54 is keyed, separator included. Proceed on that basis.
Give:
10,39
